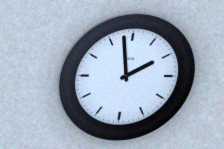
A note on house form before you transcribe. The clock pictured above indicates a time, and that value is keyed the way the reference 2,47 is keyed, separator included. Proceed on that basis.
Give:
1,58
